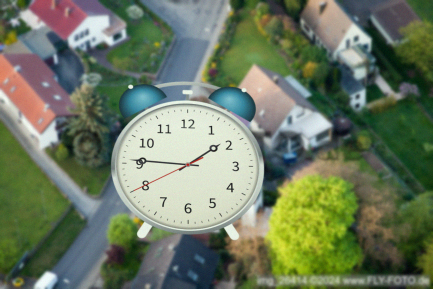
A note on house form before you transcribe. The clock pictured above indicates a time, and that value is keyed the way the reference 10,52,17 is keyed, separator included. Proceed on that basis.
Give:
1,45,40
